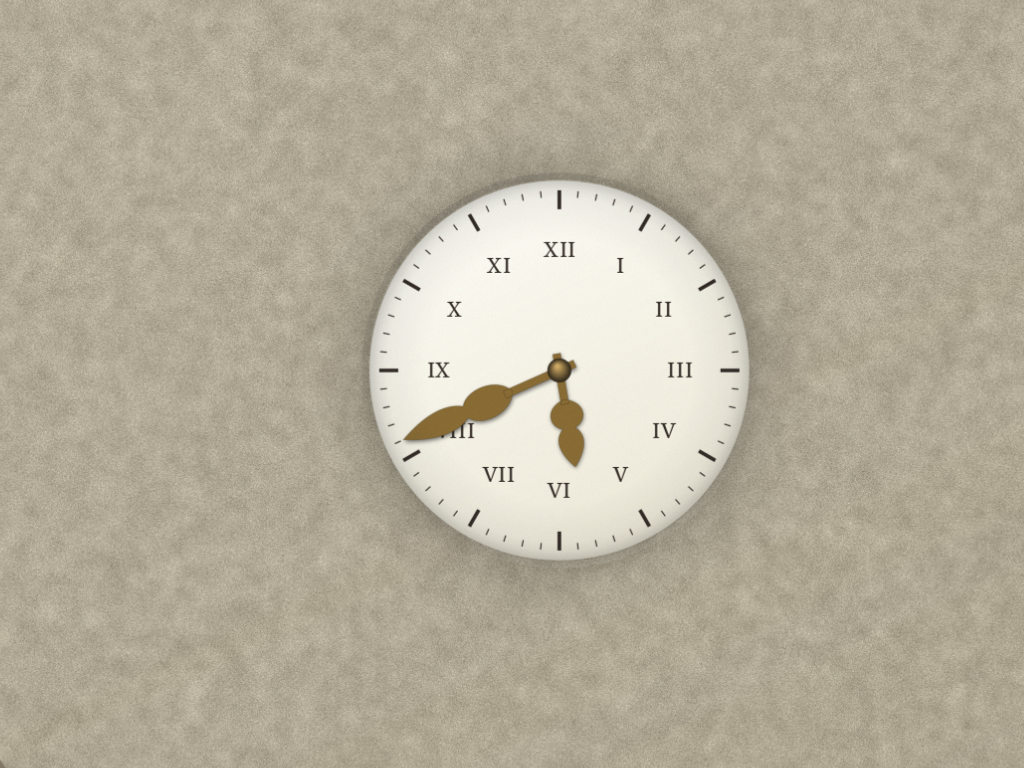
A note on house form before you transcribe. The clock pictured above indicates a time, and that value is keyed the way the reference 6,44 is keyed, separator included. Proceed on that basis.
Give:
5,41
